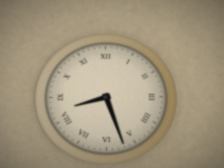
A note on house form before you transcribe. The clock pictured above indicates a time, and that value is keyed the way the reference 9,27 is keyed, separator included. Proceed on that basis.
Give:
8,27
